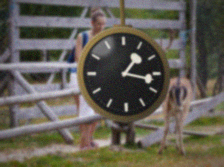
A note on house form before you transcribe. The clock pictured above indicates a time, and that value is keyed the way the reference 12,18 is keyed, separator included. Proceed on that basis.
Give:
1,17
